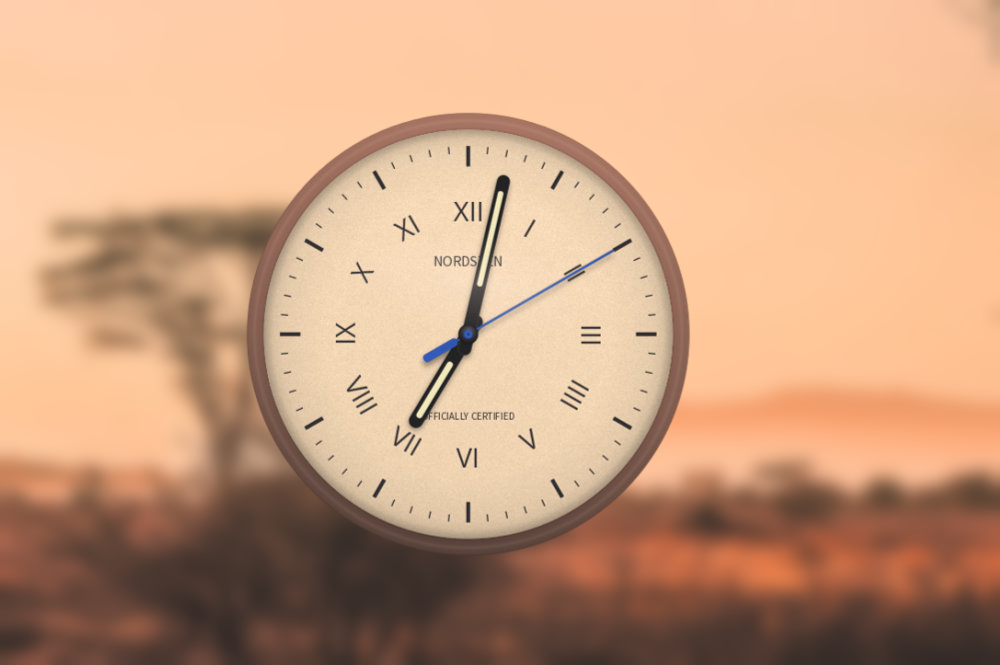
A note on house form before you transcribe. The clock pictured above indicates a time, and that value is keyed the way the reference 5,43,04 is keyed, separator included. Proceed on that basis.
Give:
7,02,10
